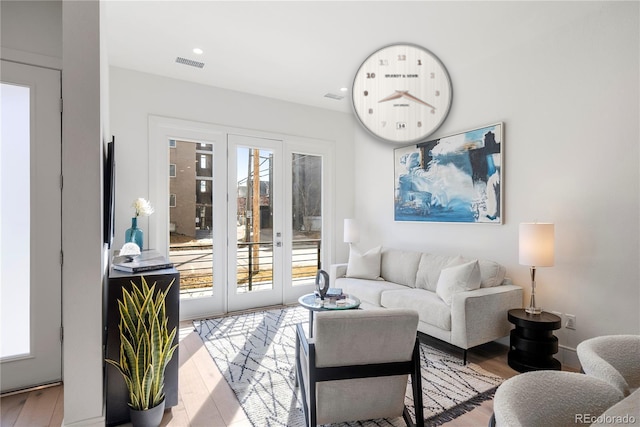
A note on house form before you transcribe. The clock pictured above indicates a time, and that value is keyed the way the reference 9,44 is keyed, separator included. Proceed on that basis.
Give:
8,19
